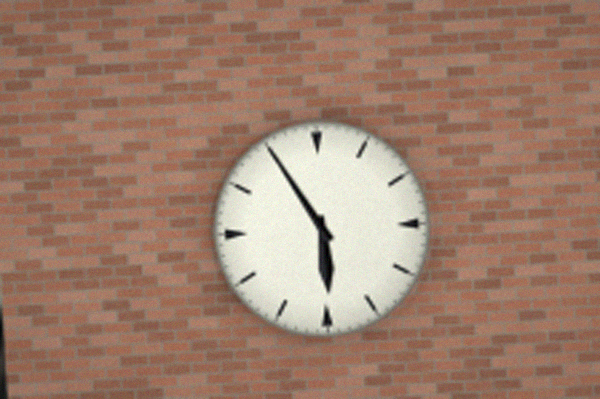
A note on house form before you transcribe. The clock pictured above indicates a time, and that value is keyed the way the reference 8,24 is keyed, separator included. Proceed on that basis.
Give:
5,55
